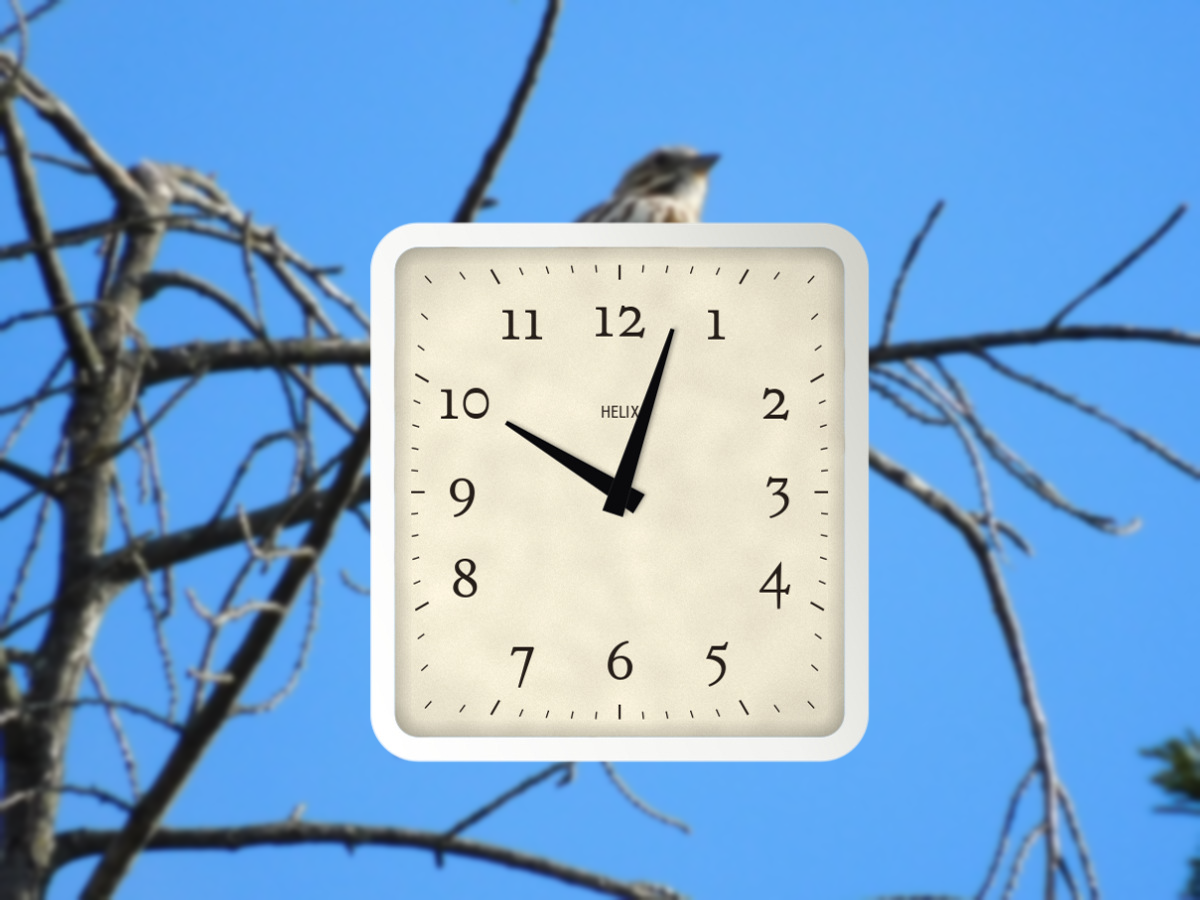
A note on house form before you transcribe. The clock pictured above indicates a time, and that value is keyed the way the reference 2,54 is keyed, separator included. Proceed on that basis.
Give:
10,03
